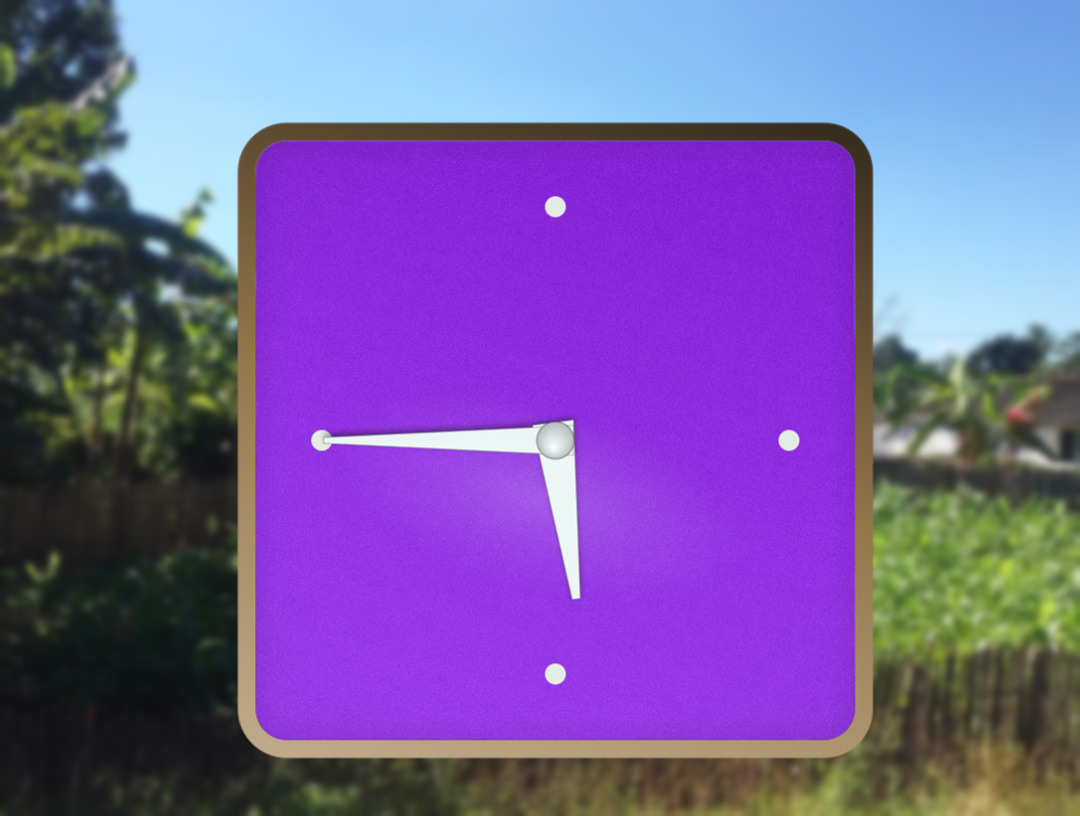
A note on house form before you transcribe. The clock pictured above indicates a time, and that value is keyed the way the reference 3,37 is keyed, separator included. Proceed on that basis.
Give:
5,45
